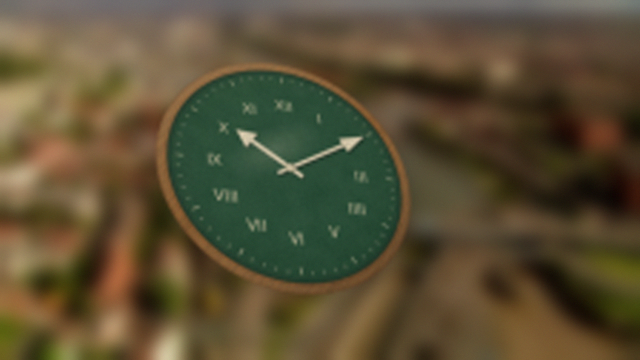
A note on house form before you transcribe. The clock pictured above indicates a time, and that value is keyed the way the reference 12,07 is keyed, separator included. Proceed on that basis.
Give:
10,10
